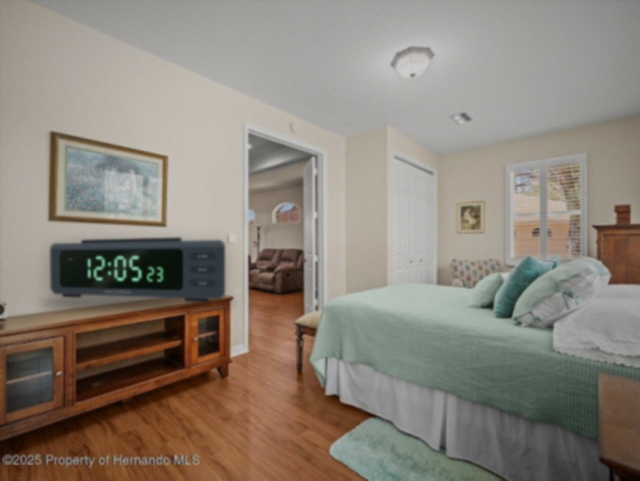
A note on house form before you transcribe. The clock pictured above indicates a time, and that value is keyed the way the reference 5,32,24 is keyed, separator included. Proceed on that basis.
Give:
12,05,23
